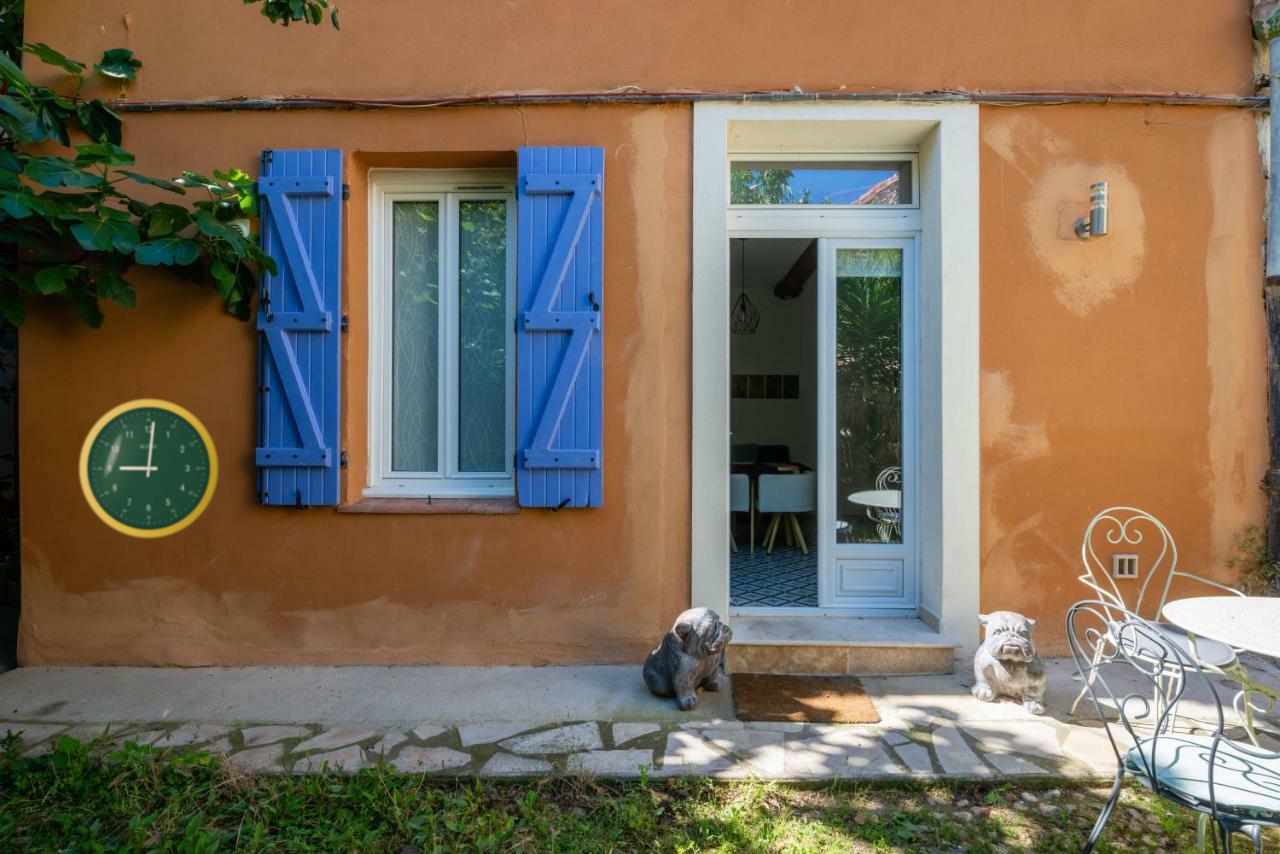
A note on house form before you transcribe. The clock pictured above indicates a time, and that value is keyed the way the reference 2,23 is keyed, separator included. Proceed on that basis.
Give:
9,01
